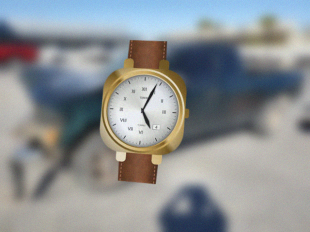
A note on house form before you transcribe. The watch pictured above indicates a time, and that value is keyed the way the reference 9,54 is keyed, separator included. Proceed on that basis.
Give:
5,04
